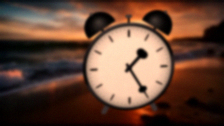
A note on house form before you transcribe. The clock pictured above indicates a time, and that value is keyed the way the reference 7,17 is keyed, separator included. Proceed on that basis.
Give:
1,25
